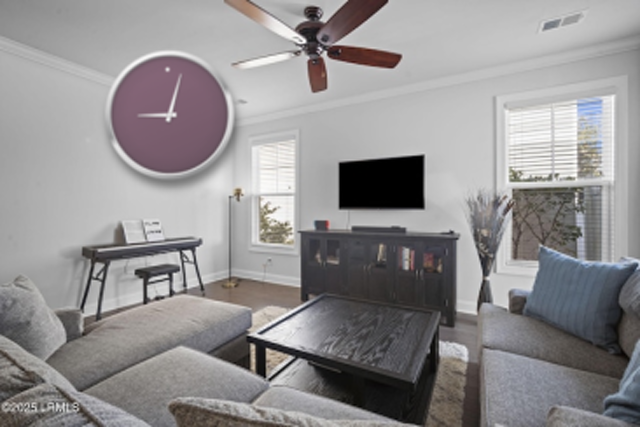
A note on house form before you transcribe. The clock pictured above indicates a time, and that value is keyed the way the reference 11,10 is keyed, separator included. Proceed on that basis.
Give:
9,03
